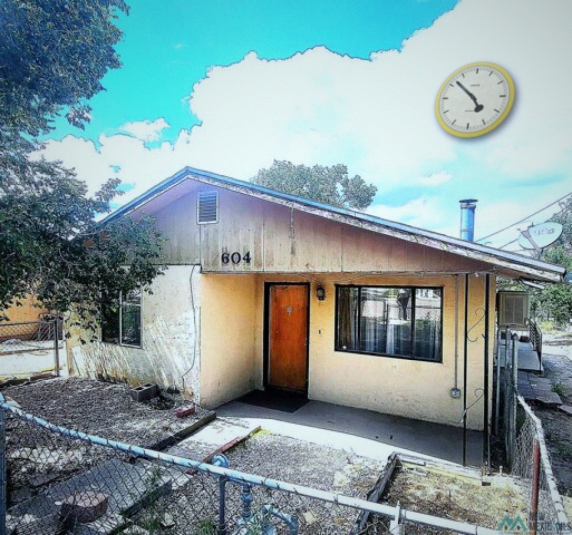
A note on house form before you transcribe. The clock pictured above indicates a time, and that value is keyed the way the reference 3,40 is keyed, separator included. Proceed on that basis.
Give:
4,52
